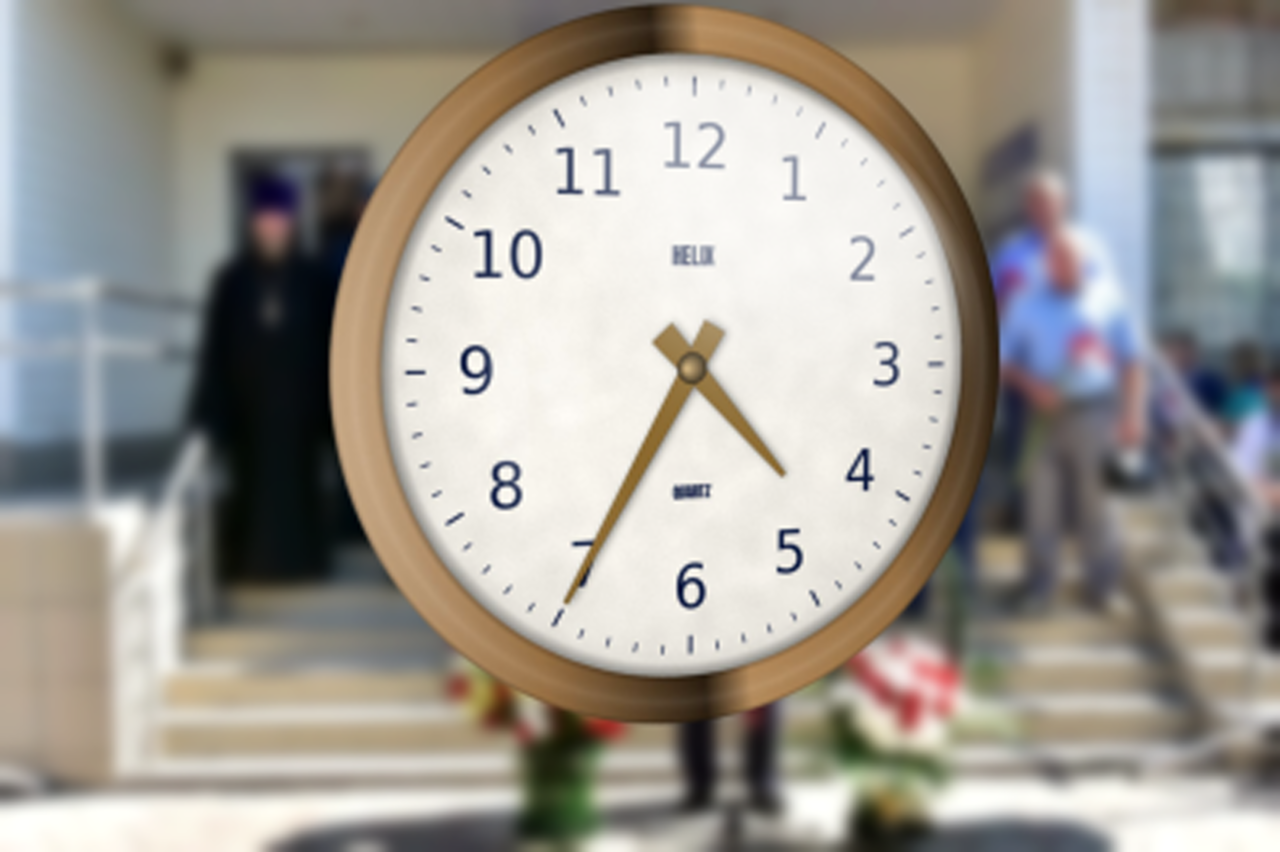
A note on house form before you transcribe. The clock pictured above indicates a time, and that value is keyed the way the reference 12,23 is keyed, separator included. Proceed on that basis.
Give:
4,35
